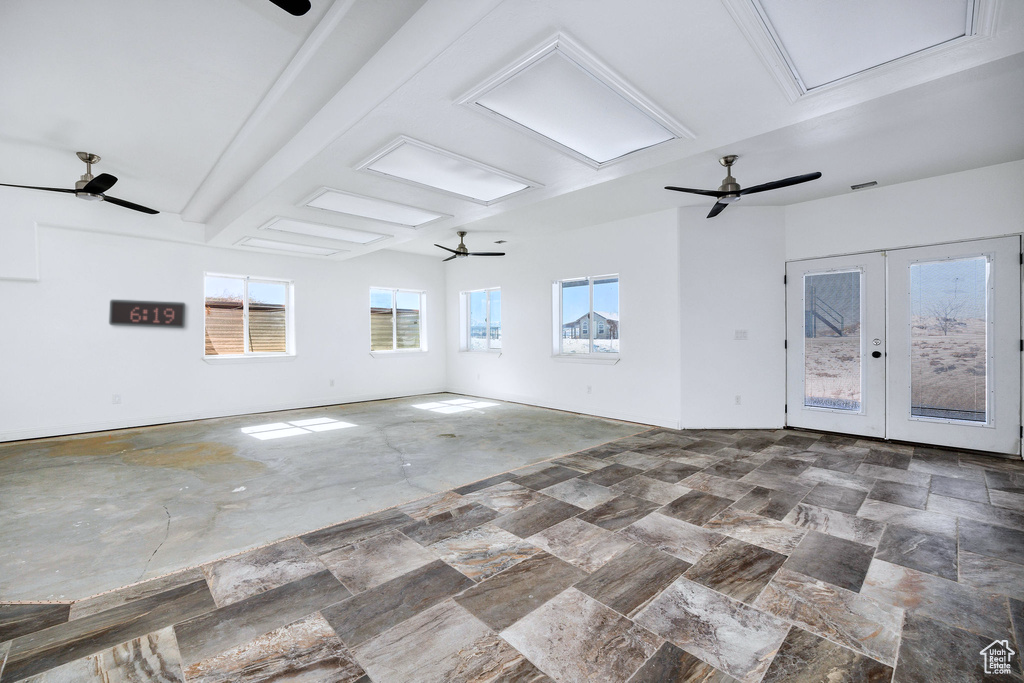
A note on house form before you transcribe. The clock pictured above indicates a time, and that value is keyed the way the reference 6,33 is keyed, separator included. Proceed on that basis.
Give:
6,19
